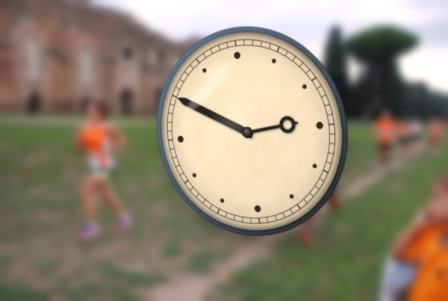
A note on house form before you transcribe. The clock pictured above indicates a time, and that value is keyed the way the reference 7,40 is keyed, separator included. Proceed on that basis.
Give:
2,50
